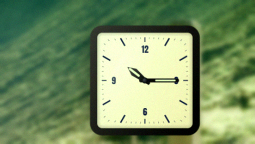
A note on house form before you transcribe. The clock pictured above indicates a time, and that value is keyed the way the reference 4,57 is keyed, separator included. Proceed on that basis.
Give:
10,15
